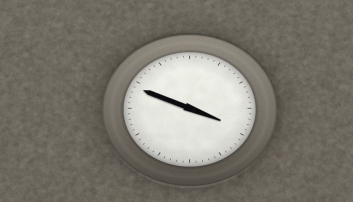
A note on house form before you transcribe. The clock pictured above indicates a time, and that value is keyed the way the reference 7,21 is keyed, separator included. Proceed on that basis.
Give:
3,49
